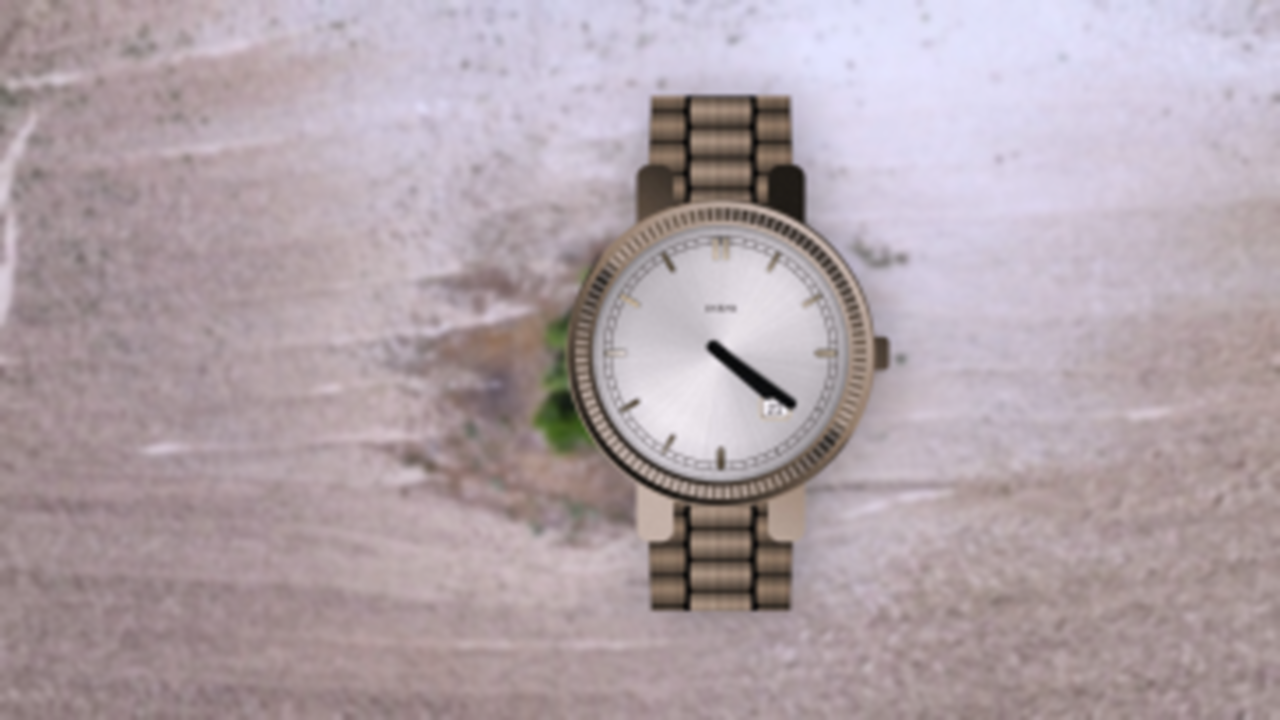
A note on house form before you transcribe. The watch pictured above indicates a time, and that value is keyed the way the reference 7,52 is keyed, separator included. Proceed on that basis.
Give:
4,21
